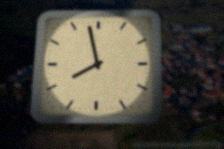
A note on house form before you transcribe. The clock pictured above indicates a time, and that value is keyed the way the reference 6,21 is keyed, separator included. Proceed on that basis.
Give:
7,58
